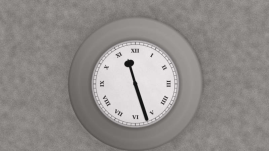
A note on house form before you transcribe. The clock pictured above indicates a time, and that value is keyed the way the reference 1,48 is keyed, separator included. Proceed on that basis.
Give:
11,27
